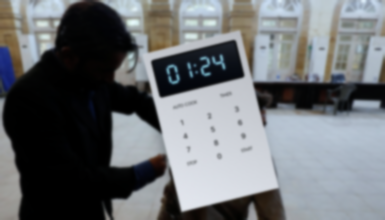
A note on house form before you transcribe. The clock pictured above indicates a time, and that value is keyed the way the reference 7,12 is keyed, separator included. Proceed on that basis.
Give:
1,24
